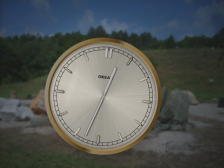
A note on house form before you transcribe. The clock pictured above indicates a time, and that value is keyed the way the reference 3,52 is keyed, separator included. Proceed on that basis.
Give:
12,33
